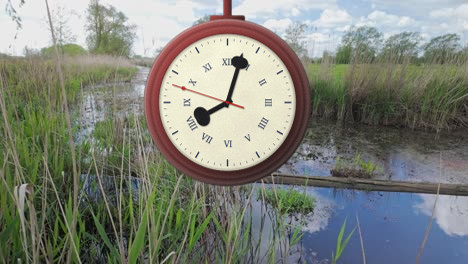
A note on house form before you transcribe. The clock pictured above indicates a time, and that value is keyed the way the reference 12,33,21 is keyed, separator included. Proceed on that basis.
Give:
8,02,48
